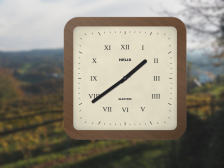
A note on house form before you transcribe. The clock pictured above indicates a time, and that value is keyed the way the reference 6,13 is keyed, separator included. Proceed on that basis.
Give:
1,39
